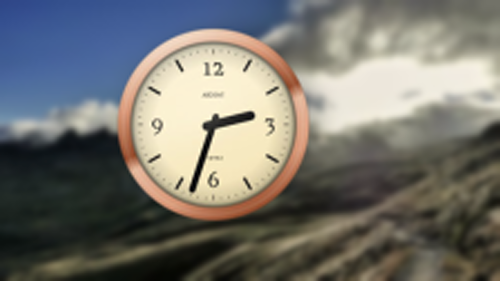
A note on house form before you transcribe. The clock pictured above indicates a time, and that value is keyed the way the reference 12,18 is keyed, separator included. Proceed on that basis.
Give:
2,33
